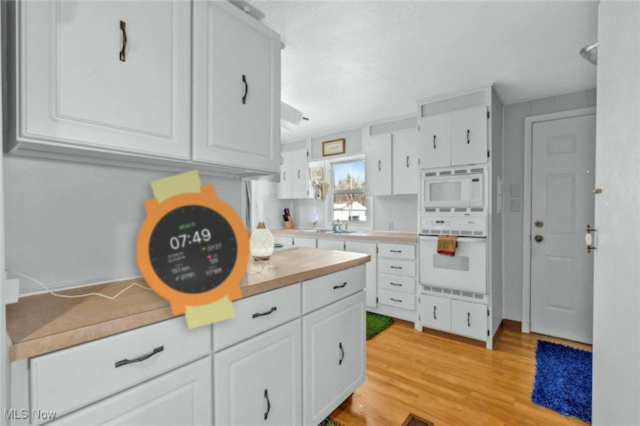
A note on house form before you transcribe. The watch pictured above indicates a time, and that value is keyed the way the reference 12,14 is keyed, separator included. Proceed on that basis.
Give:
7,49
